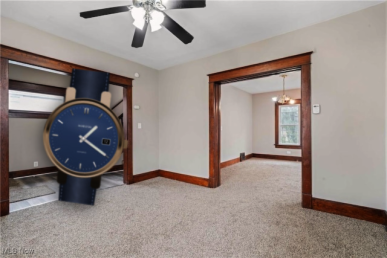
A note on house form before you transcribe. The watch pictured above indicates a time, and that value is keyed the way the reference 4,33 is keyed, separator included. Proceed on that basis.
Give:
1,20
